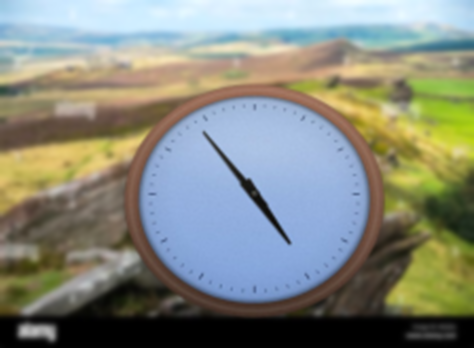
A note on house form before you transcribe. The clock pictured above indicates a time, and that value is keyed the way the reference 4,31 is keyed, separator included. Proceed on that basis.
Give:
4,54
